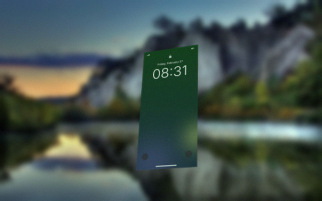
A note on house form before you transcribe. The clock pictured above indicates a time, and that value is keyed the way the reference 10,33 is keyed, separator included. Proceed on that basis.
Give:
8,31
